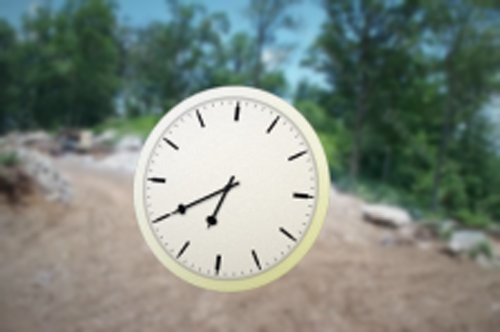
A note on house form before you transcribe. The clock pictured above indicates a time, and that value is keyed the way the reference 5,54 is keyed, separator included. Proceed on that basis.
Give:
6,40
